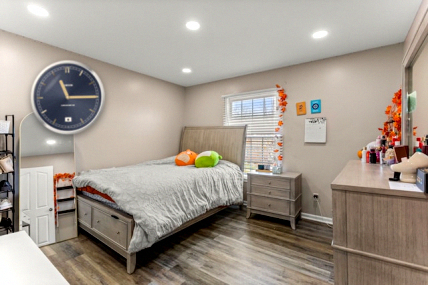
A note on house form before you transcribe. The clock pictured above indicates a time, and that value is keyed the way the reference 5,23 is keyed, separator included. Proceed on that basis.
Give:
11,15
